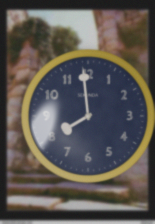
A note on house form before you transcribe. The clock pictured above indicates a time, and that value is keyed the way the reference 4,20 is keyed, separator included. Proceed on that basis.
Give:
7,59
